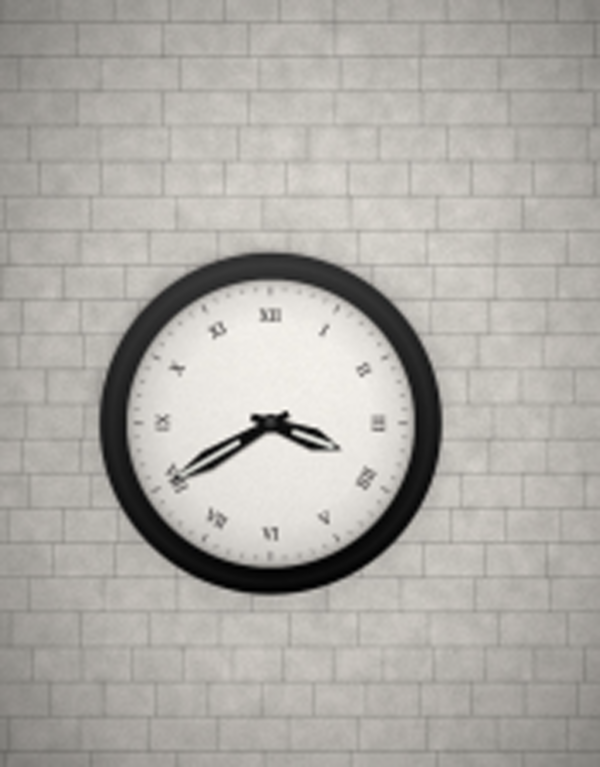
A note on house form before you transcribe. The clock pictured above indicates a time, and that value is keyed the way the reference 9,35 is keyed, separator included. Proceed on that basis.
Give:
3,40
